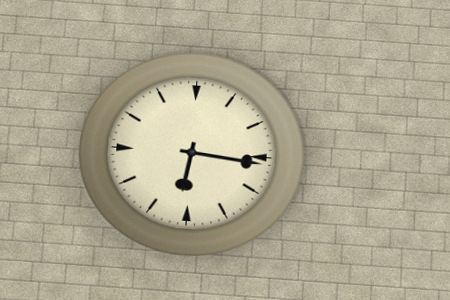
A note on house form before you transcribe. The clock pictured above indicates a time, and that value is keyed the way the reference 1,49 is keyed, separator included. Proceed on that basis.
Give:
6,16
